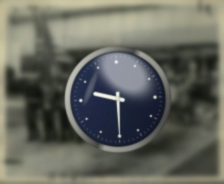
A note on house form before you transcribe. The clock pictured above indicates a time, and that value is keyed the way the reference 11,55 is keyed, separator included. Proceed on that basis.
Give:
9,30
